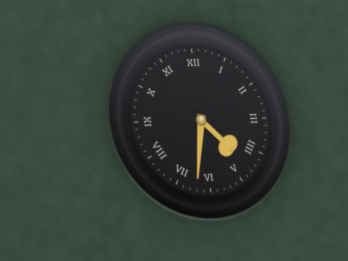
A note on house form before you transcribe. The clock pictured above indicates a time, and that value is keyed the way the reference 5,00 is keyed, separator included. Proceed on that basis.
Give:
4,32
